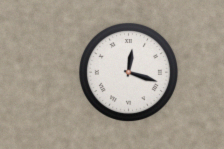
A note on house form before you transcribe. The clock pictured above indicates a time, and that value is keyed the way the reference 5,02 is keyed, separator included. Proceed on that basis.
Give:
12,18
